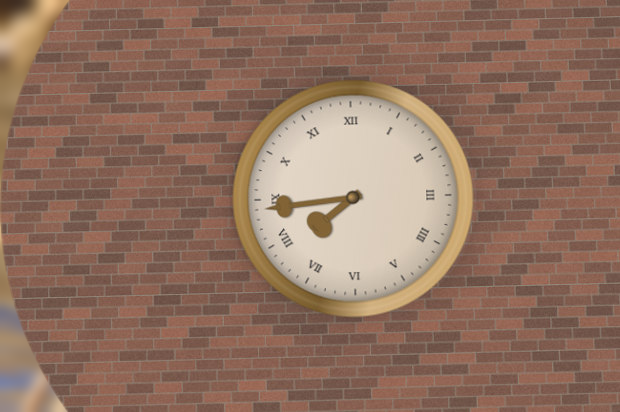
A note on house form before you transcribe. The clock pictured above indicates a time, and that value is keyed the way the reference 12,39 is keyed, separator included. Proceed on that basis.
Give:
7,44
